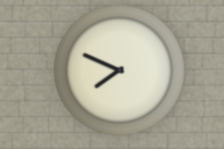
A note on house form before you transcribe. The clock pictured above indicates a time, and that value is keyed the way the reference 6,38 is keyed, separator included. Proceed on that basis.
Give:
7,49
